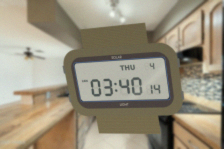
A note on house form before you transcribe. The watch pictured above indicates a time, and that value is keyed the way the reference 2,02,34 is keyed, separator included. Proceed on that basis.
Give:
3,40,14
